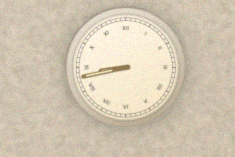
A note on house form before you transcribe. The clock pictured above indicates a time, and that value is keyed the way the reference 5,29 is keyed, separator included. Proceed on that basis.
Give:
8,43
